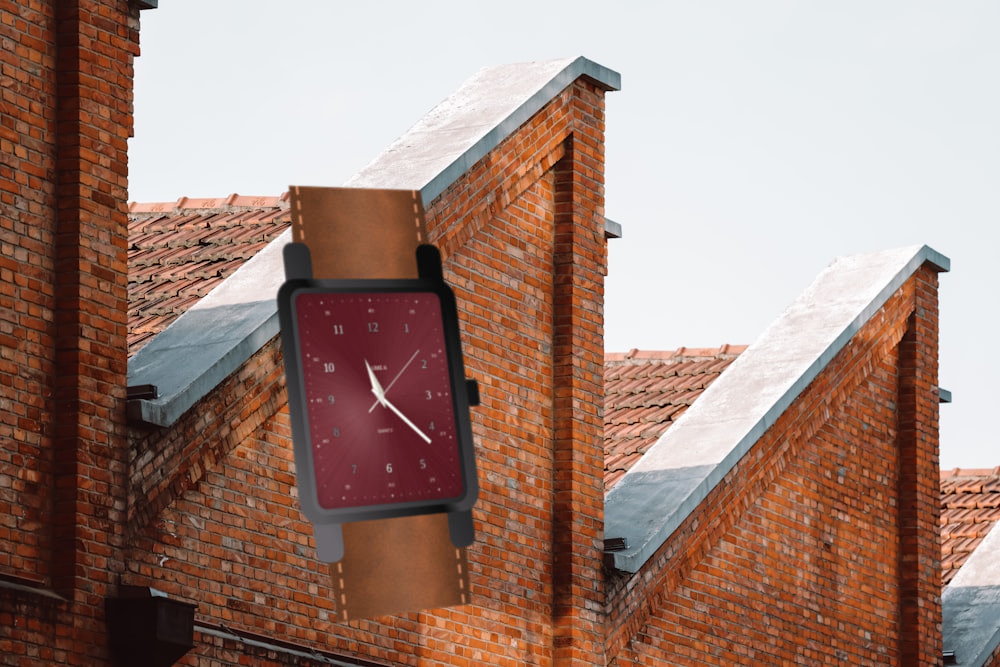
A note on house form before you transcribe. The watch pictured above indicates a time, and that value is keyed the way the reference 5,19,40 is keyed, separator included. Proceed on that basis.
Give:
11,22,08
